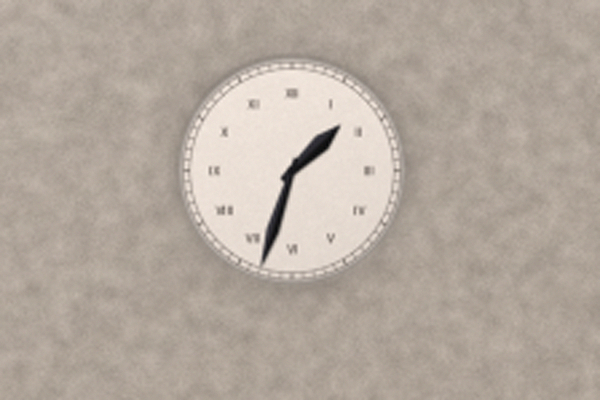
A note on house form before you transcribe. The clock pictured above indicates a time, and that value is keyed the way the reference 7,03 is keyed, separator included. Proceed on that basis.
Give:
1,33
